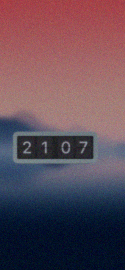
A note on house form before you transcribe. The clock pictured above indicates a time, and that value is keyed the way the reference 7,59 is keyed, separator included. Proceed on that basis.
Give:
21,07
